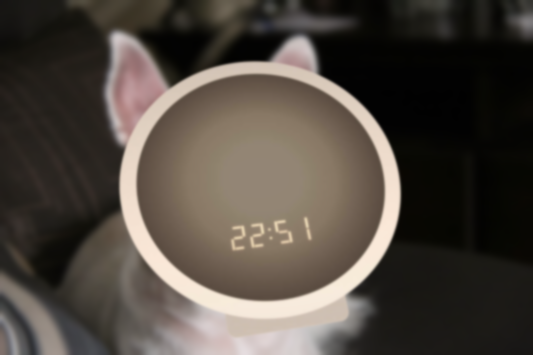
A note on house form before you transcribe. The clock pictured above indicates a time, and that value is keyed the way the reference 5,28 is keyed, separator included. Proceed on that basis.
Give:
22,51
